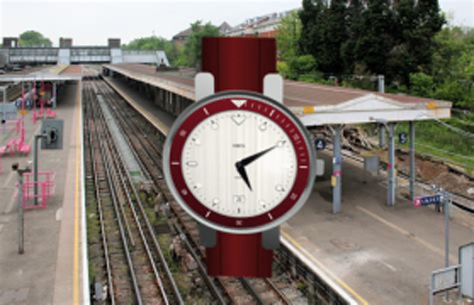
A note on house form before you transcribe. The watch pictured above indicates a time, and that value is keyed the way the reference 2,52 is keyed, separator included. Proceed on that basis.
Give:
5,10
